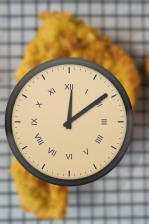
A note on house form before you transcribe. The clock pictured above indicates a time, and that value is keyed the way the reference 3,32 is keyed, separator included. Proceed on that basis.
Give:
12,09
